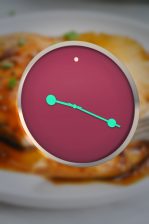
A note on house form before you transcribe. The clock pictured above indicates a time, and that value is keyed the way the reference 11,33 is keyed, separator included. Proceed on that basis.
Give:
9,18
